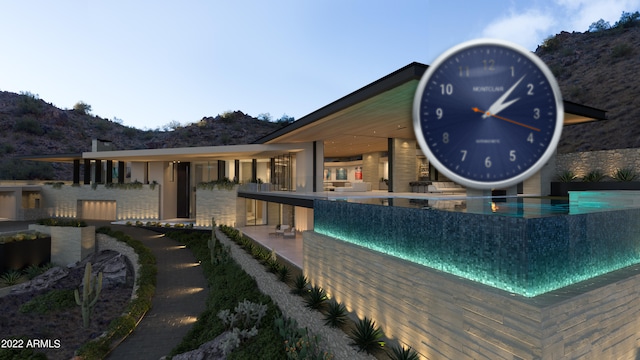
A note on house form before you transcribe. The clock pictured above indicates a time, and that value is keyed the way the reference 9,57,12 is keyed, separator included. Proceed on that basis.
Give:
2,07,18
